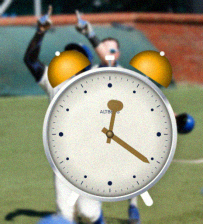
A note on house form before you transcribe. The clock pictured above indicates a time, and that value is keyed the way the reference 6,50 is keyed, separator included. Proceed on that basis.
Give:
12,21
